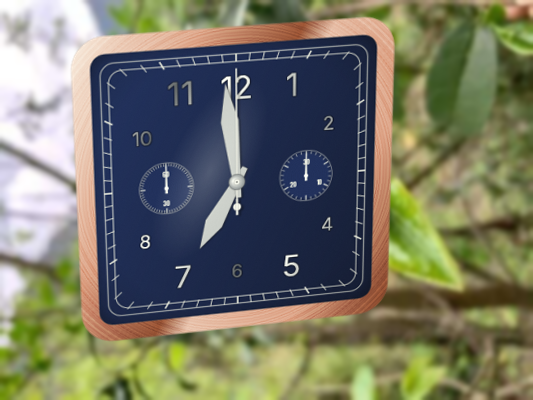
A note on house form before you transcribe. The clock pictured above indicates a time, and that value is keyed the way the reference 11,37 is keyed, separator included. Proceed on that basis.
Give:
6,59
